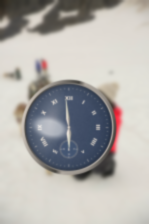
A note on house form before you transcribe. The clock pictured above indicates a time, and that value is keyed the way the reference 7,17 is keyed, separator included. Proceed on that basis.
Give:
5,59
